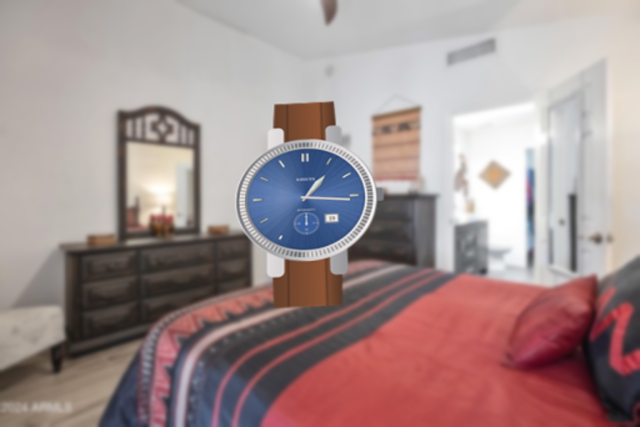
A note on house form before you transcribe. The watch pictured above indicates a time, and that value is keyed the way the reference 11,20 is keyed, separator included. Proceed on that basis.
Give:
1,16
